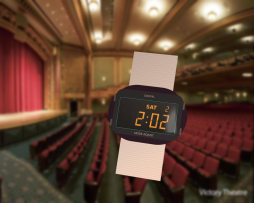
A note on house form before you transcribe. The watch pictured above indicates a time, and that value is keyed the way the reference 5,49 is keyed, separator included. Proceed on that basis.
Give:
2,02
